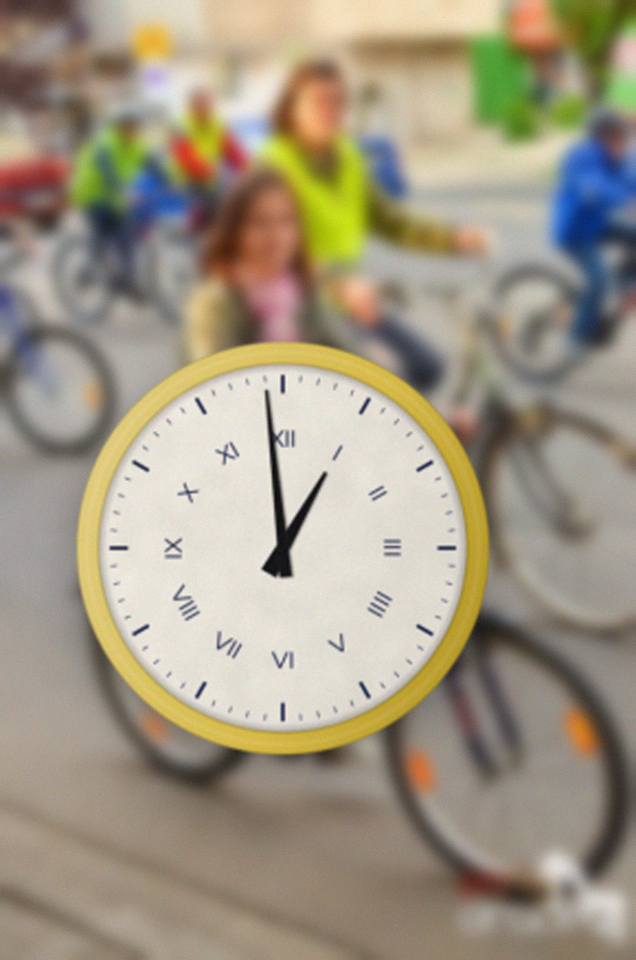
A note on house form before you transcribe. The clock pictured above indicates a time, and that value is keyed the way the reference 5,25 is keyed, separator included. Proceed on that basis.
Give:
12,59
